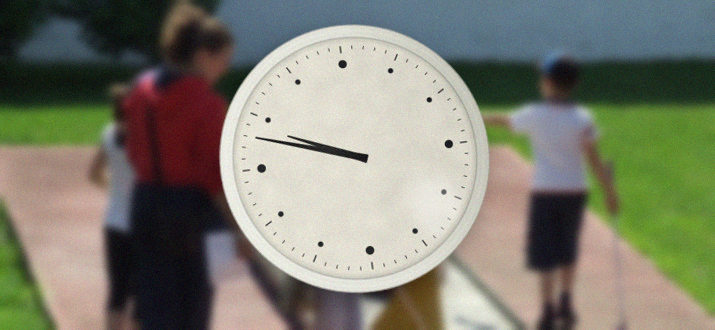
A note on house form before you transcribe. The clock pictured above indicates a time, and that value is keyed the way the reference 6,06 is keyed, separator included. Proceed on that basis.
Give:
9,48
